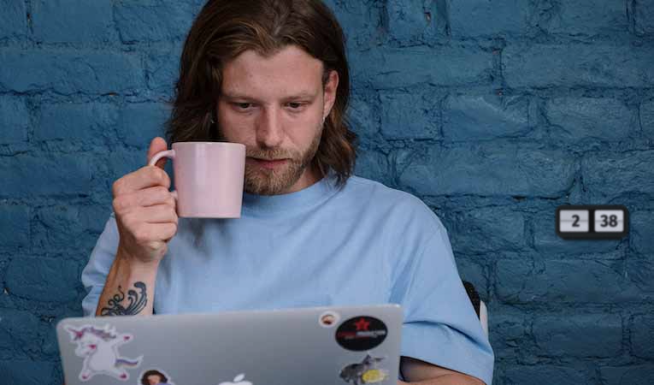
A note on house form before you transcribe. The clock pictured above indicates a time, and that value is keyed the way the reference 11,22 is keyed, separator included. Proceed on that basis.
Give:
2,38
